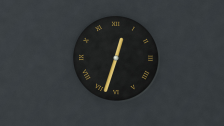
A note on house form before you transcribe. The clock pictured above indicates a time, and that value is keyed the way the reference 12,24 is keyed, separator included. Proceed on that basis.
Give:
12,33
